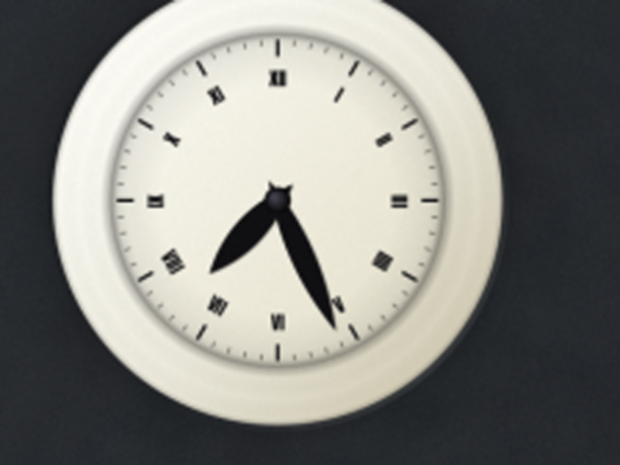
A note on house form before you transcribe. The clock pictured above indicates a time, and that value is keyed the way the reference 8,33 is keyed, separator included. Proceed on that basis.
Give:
7,26
